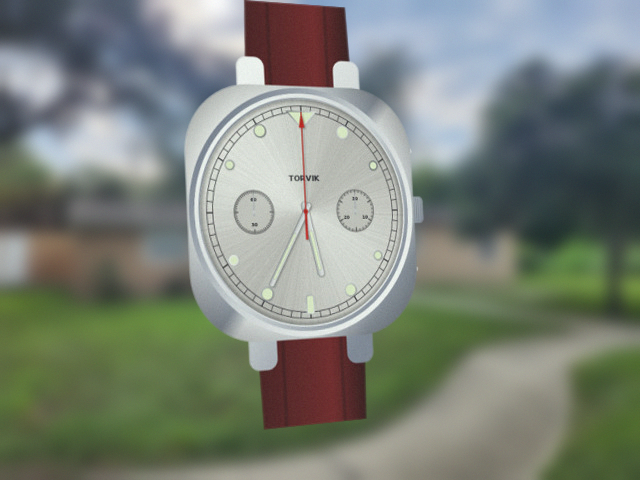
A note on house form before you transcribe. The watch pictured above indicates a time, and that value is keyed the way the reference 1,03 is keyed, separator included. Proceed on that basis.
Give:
5,35
